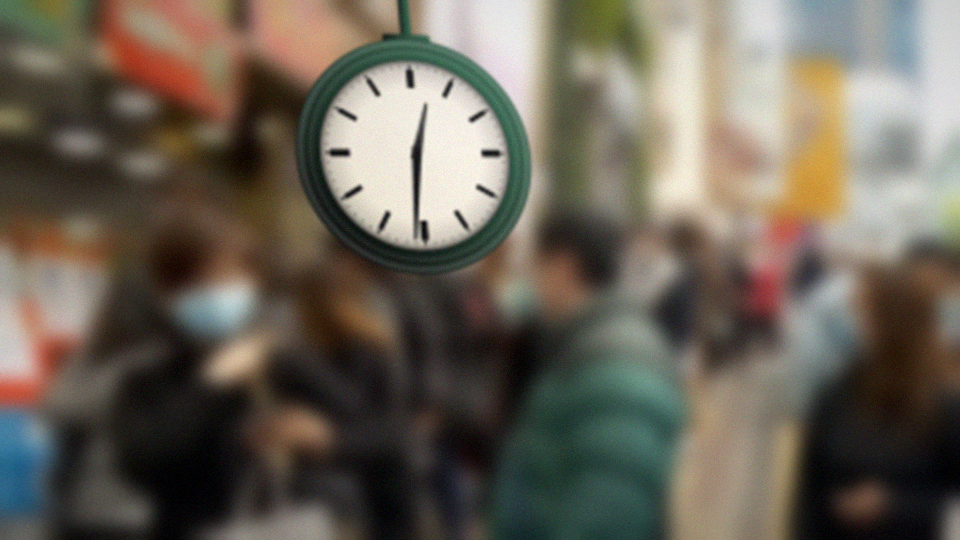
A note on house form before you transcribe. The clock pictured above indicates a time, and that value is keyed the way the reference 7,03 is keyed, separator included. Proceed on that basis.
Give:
12,31
